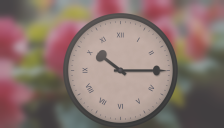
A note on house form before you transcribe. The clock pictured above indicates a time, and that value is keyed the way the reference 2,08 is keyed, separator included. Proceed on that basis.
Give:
10,15
